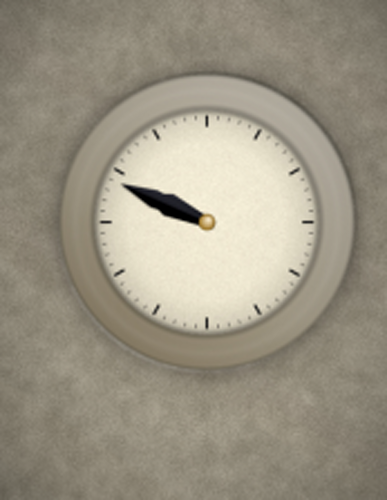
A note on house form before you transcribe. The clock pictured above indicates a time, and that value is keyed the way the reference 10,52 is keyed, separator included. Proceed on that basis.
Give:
9,49
